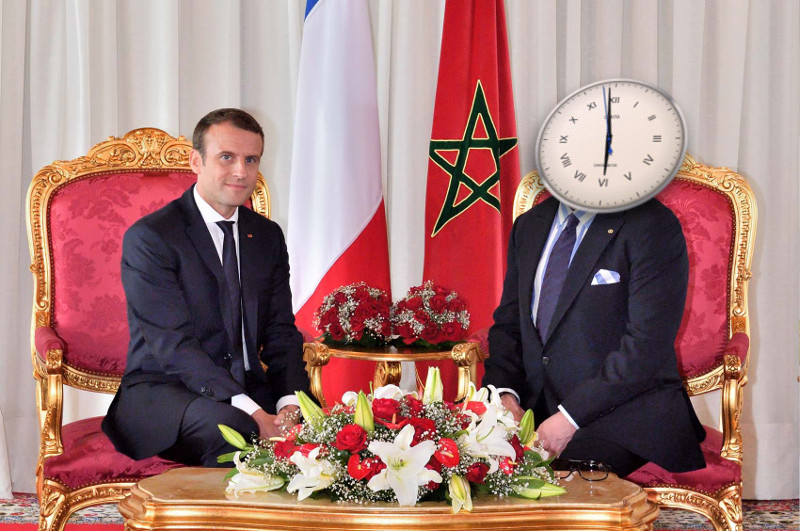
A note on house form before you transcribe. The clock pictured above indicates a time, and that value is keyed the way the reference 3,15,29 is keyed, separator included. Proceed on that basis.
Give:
5,58,58
